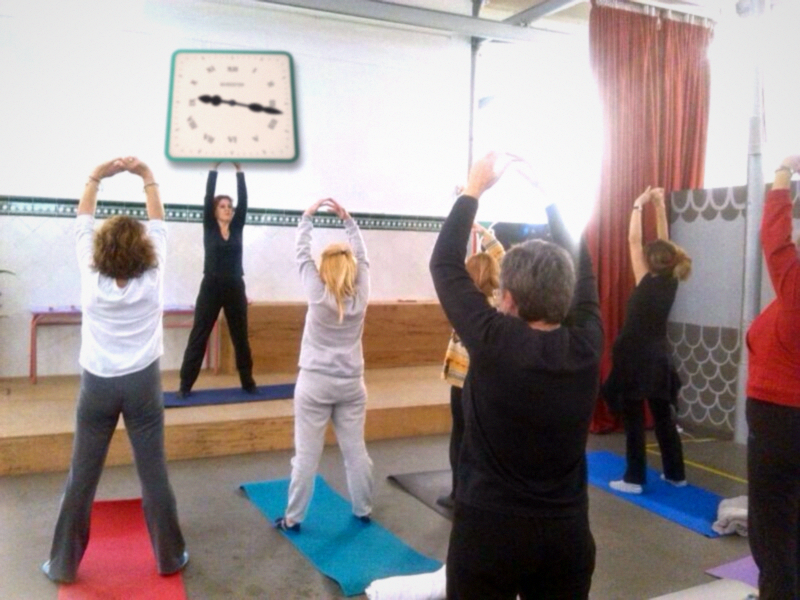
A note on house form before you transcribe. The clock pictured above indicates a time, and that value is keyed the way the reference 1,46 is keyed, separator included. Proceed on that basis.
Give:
9,17
